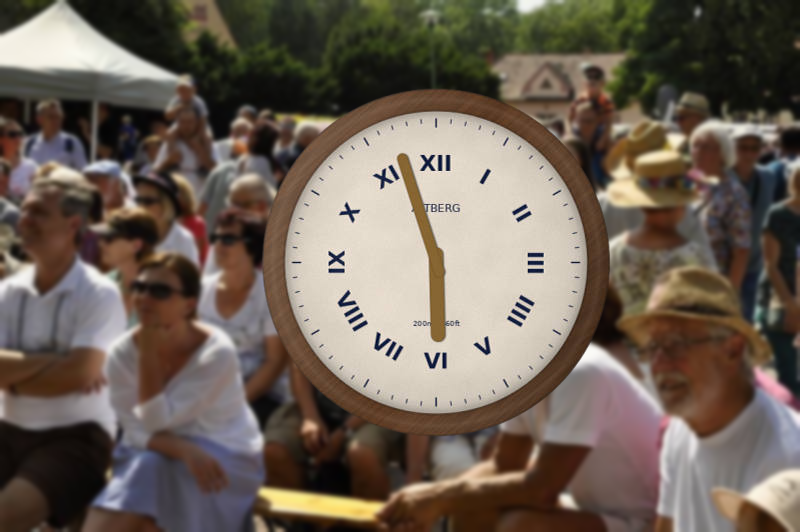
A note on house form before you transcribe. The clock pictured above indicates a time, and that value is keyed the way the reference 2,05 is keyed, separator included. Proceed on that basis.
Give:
5,57
